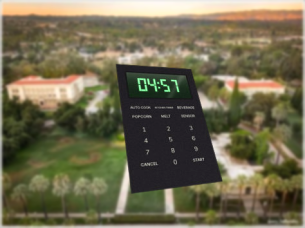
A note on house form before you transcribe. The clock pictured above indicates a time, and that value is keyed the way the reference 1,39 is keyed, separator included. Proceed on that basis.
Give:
4,57
